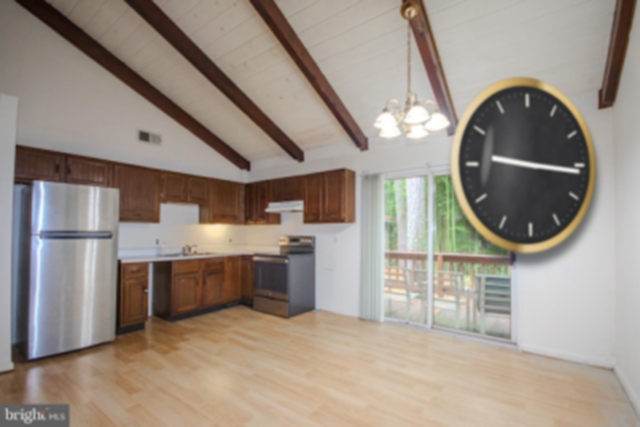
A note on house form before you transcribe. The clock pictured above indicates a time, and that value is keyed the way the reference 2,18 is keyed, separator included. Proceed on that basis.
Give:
9,16
